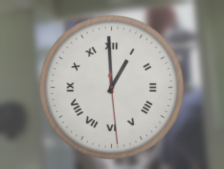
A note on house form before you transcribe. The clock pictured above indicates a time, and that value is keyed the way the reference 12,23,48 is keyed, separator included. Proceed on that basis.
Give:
12,59,29
